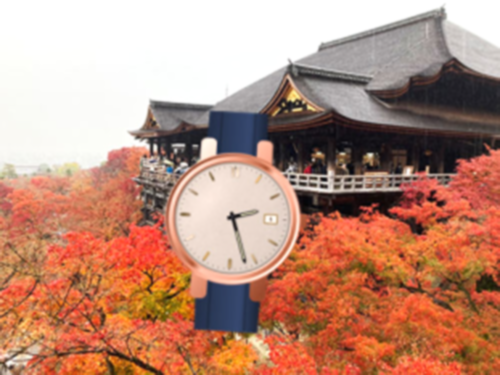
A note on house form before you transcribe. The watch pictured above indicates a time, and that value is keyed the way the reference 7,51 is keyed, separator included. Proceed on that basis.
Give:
2,27
